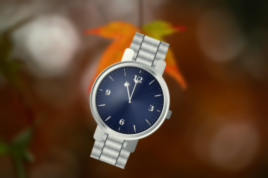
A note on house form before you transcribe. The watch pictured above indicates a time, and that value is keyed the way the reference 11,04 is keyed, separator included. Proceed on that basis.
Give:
11,00
